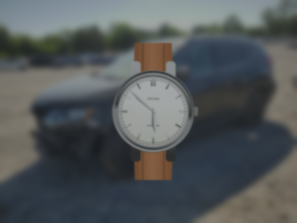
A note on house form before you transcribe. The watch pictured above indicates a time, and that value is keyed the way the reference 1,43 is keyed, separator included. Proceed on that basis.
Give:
5,52
